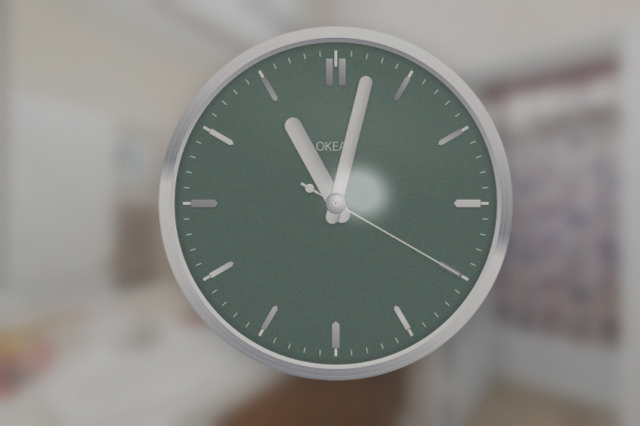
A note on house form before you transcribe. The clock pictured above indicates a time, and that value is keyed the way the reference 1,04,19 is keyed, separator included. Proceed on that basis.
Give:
11,02,20
